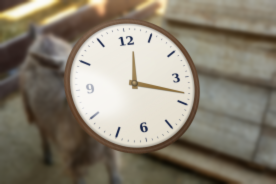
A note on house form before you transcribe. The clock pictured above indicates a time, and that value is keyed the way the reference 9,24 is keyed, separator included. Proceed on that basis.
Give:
12,18
